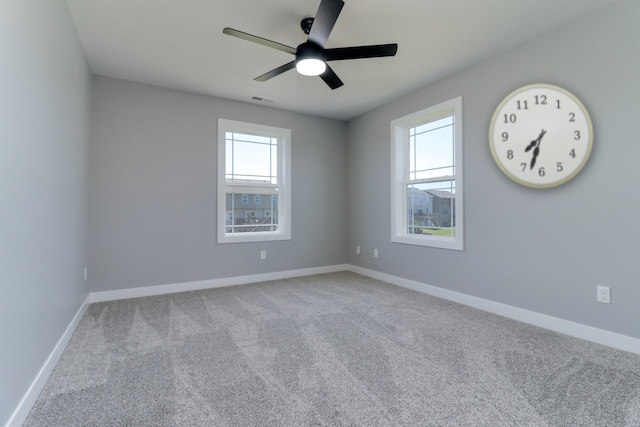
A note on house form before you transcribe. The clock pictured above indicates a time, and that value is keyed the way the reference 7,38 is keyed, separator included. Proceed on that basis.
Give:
7,33
